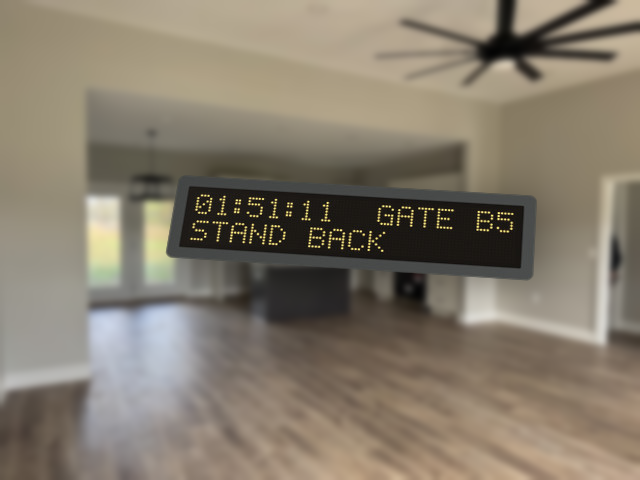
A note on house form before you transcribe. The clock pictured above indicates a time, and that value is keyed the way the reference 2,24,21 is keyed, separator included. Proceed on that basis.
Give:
1,51,11
